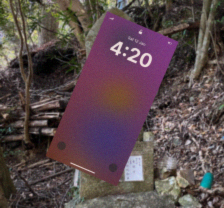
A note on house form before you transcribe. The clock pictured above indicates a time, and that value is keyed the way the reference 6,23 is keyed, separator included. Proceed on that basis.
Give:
4,20
